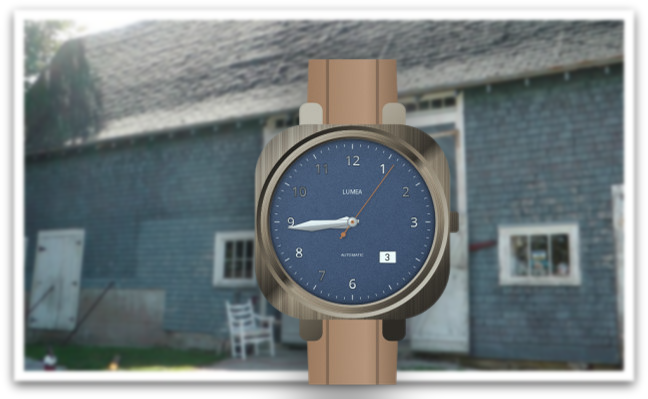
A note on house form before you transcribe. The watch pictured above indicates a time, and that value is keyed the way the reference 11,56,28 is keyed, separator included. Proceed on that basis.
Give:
8,44,06
